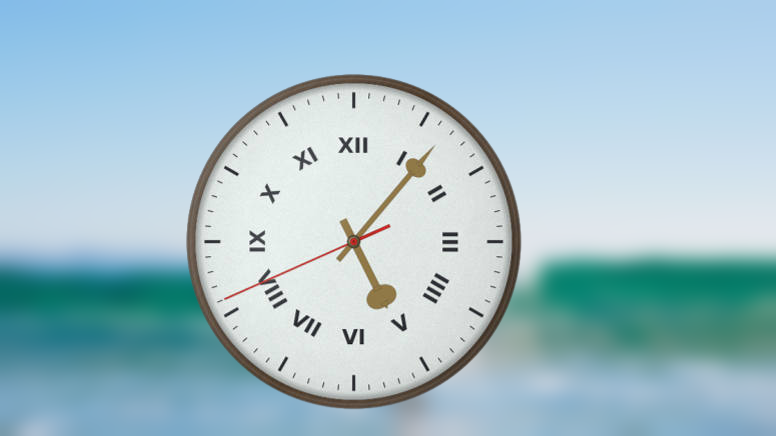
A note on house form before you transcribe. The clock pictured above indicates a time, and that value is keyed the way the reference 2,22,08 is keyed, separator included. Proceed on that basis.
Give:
5,06,41
